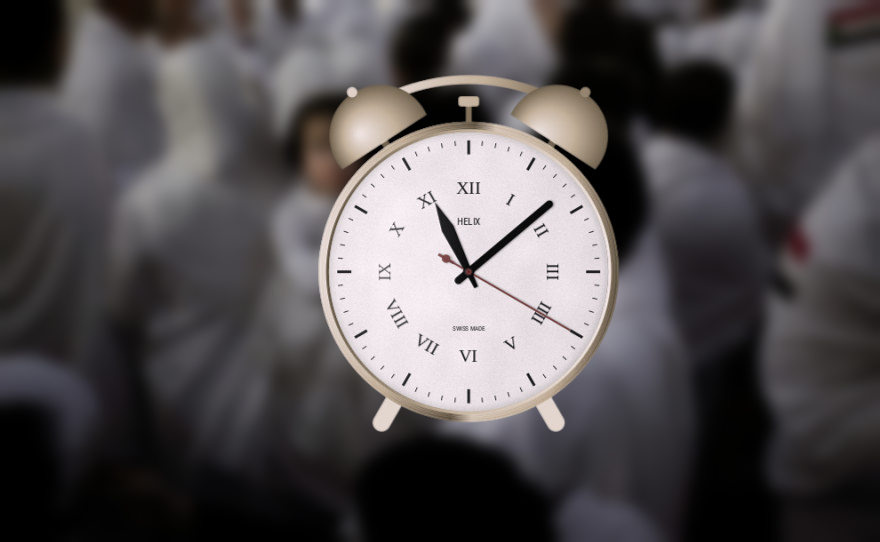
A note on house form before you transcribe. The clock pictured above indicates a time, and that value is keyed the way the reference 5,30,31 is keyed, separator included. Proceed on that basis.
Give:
11,08,20
